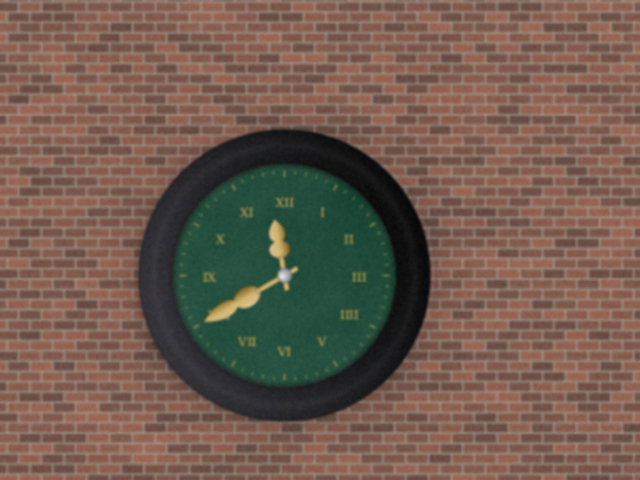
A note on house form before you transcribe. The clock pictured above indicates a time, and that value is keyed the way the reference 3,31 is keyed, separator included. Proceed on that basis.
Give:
11,40
